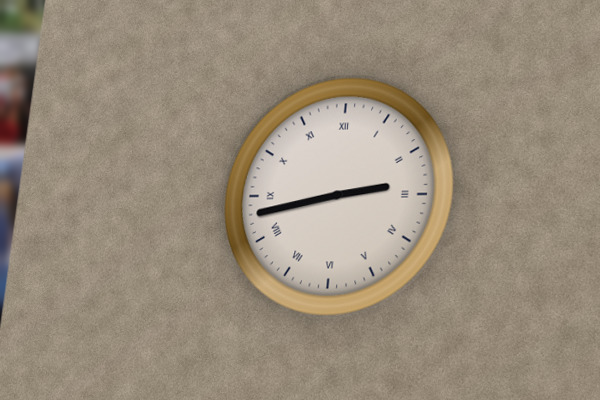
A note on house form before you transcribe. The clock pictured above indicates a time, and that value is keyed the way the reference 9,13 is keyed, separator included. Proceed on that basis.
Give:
2,43
